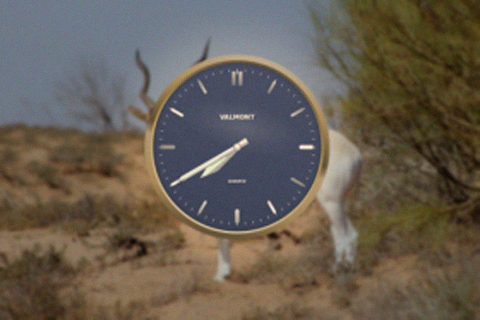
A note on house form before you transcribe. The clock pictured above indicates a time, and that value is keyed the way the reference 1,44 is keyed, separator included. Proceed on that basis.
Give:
7,40
